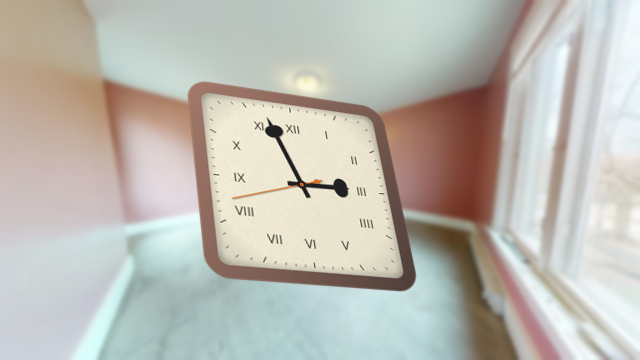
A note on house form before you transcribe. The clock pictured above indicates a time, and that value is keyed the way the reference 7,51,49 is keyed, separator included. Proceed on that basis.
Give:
2,56,42
